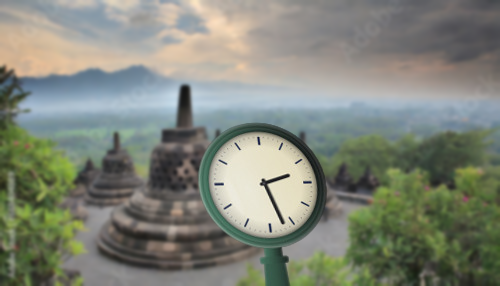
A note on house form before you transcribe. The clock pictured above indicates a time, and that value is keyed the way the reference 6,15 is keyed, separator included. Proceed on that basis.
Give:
2,27
